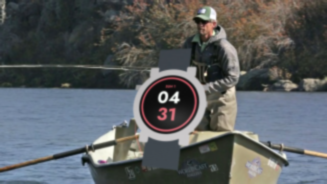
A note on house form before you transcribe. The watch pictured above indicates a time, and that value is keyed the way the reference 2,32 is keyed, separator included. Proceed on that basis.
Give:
4,31
